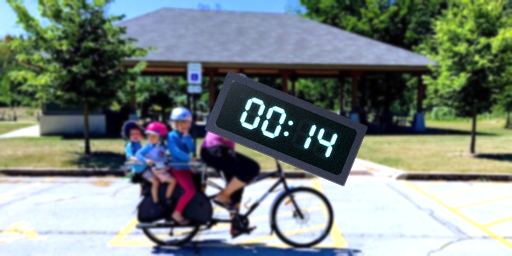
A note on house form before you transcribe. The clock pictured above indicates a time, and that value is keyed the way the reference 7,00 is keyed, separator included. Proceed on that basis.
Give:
0,14
